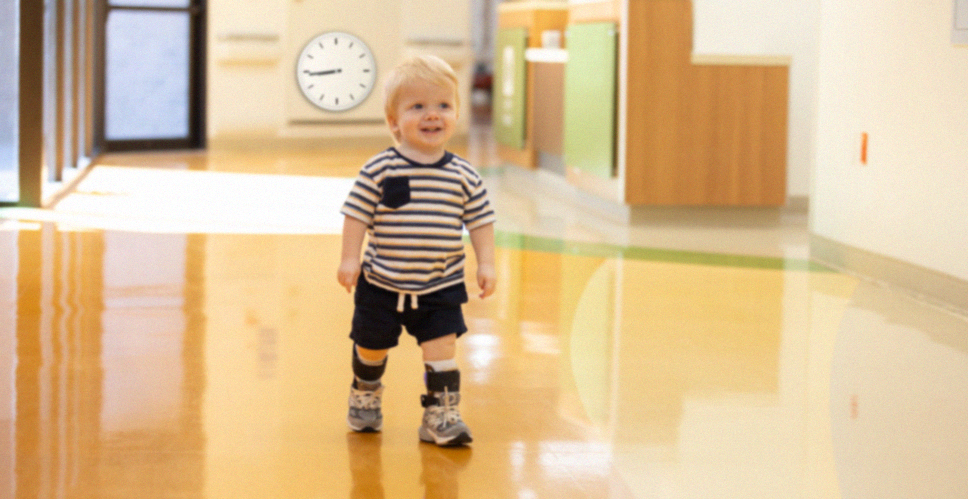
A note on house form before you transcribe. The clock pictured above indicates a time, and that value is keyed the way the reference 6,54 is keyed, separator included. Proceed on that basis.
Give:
8,44
